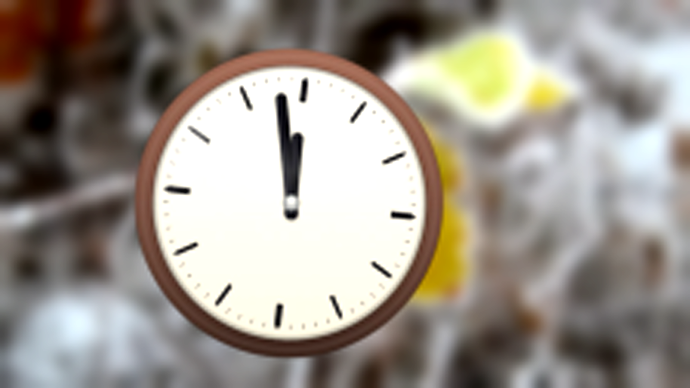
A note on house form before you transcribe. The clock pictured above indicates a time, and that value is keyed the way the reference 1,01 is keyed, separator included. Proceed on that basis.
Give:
11,58
